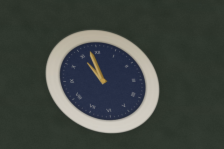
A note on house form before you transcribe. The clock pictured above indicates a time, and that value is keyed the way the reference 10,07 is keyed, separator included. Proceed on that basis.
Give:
10,58
